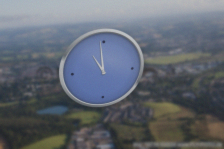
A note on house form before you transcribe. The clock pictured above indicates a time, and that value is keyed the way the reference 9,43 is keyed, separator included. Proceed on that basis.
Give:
10,59
